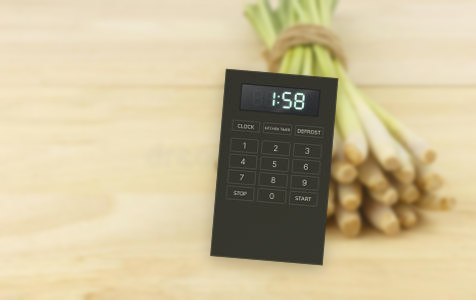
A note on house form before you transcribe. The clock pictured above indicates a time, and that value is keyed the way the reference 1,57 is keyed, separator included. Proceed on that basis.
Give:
1,58
